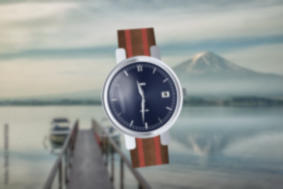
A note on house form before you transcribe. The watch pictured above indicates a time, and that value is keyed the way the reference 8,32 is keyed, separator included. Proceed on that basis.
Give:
11,31
